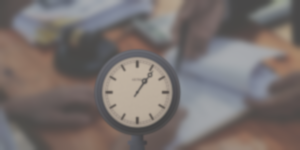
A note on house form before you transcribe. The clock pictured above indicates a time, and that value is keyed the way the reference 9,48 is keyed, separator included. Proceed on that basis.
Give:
1,06
